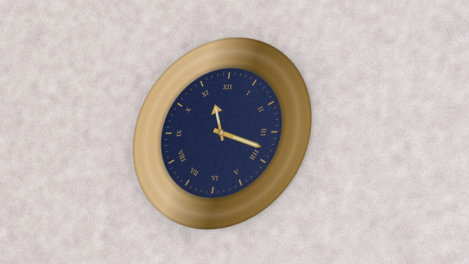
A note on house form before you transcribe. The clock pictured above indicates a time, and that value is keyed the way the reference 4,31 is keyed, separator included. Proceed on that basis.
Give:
11,18
